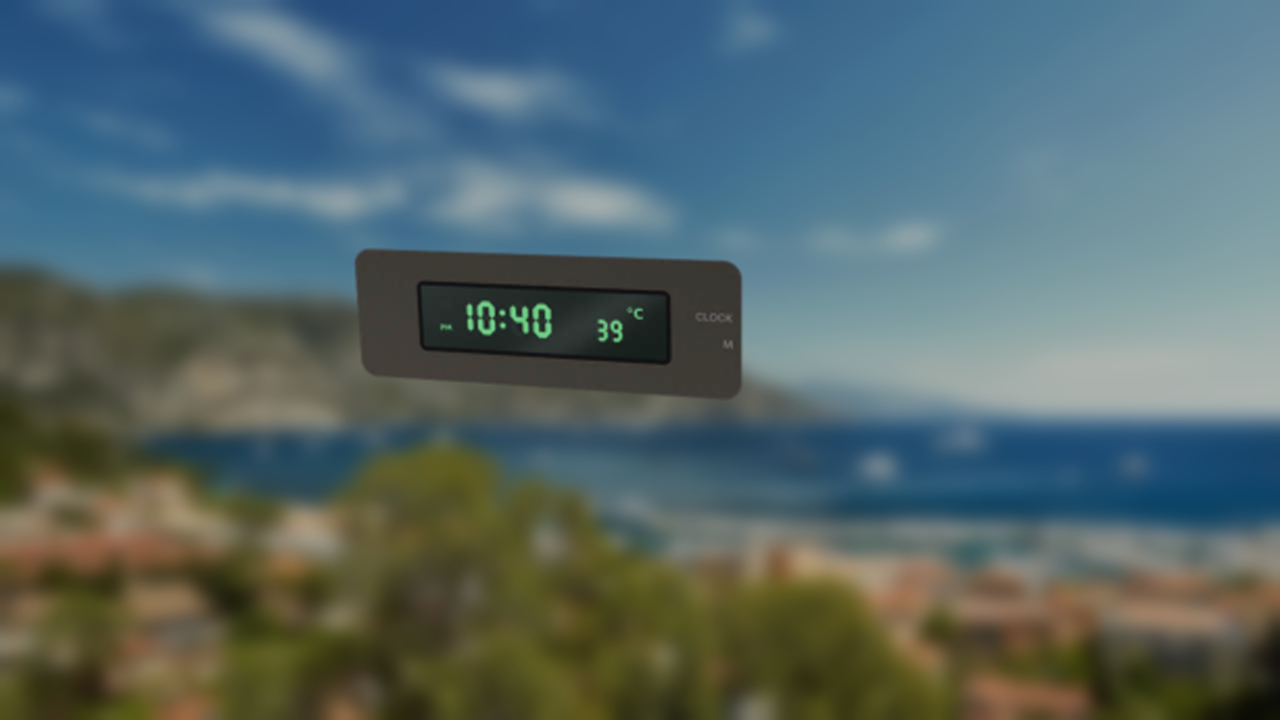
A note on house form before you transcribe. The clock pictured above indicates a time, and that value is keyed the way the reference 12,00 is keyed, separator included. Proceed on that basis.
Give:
10,40
